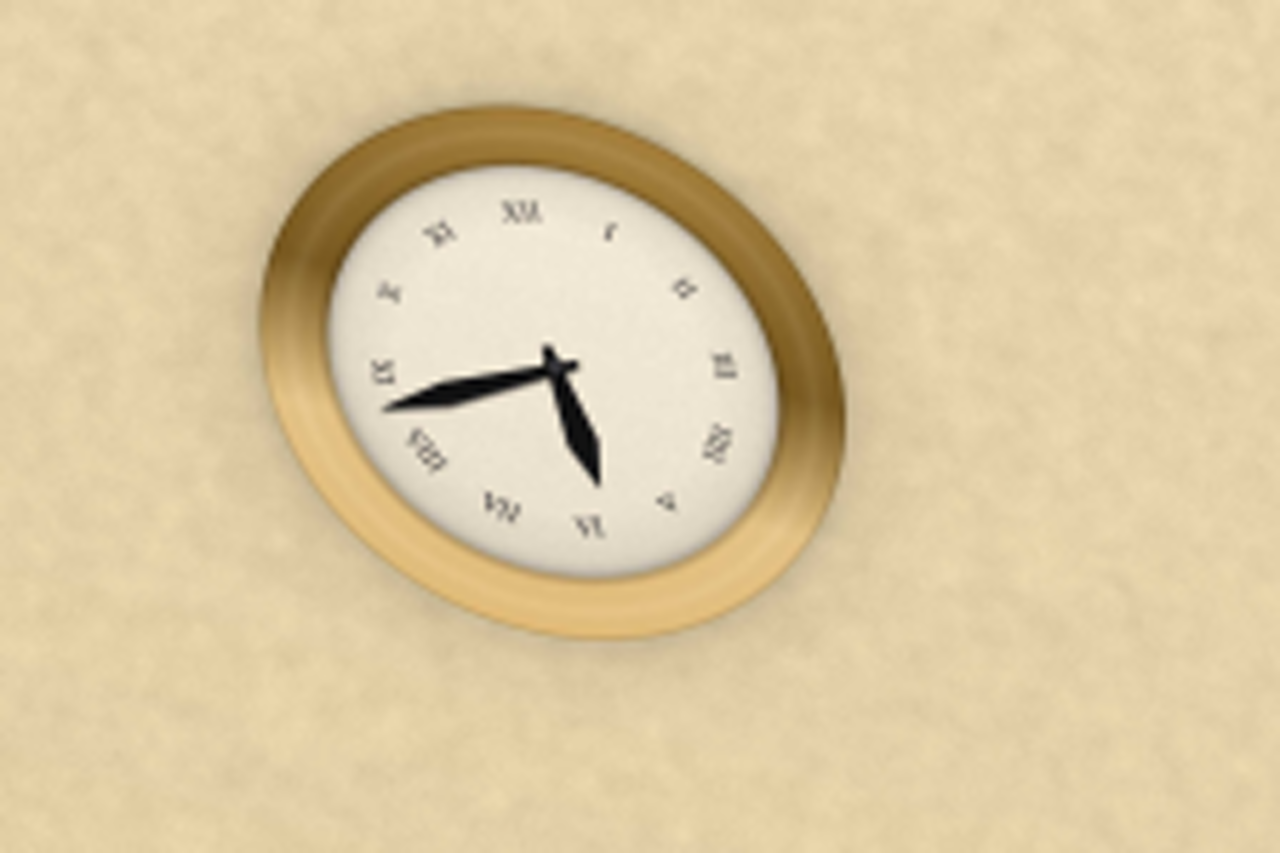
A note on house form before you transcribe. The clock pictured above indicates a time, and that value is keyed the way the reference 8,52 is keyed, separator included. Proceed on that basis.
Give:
5,43
